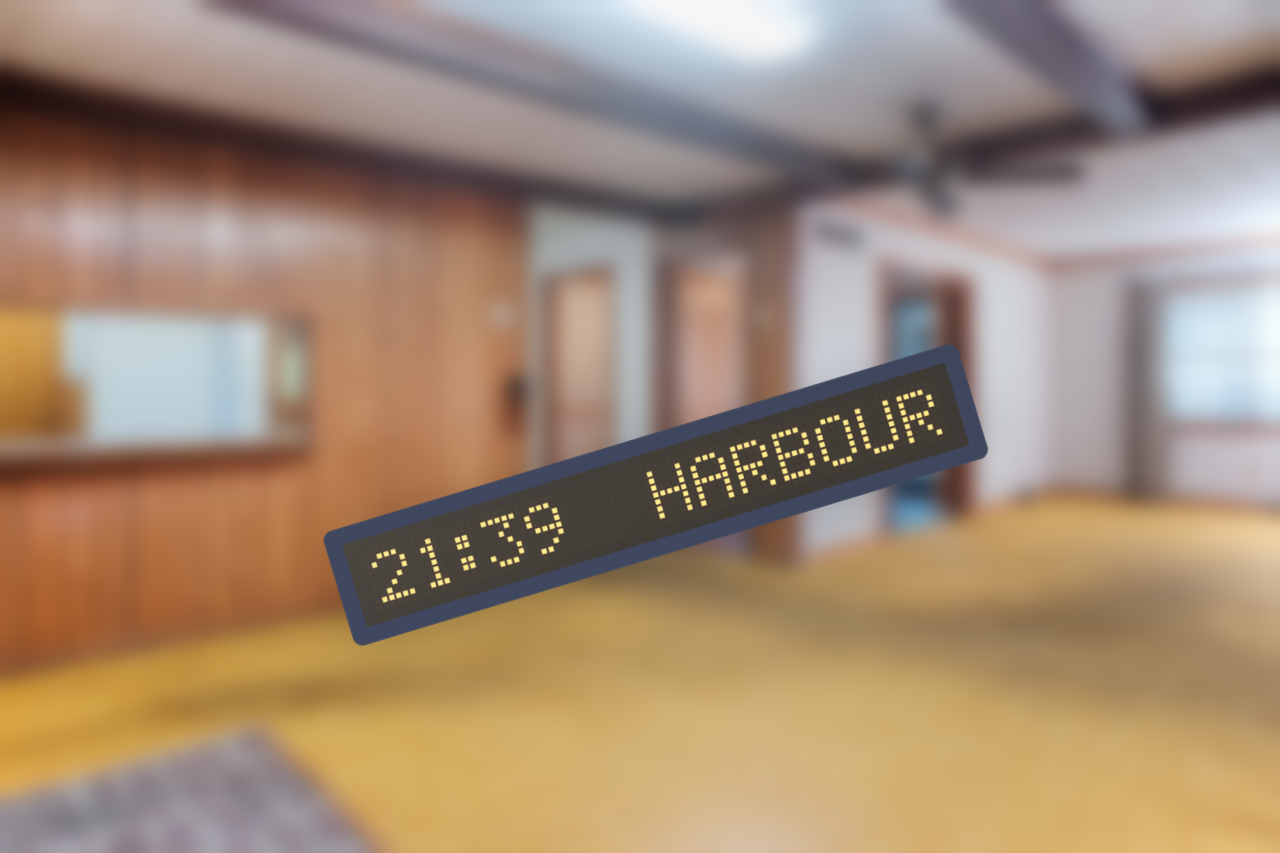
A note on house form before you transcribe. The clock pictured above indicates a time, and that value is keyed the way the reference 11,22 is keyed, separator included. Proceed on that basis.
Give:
21,39
